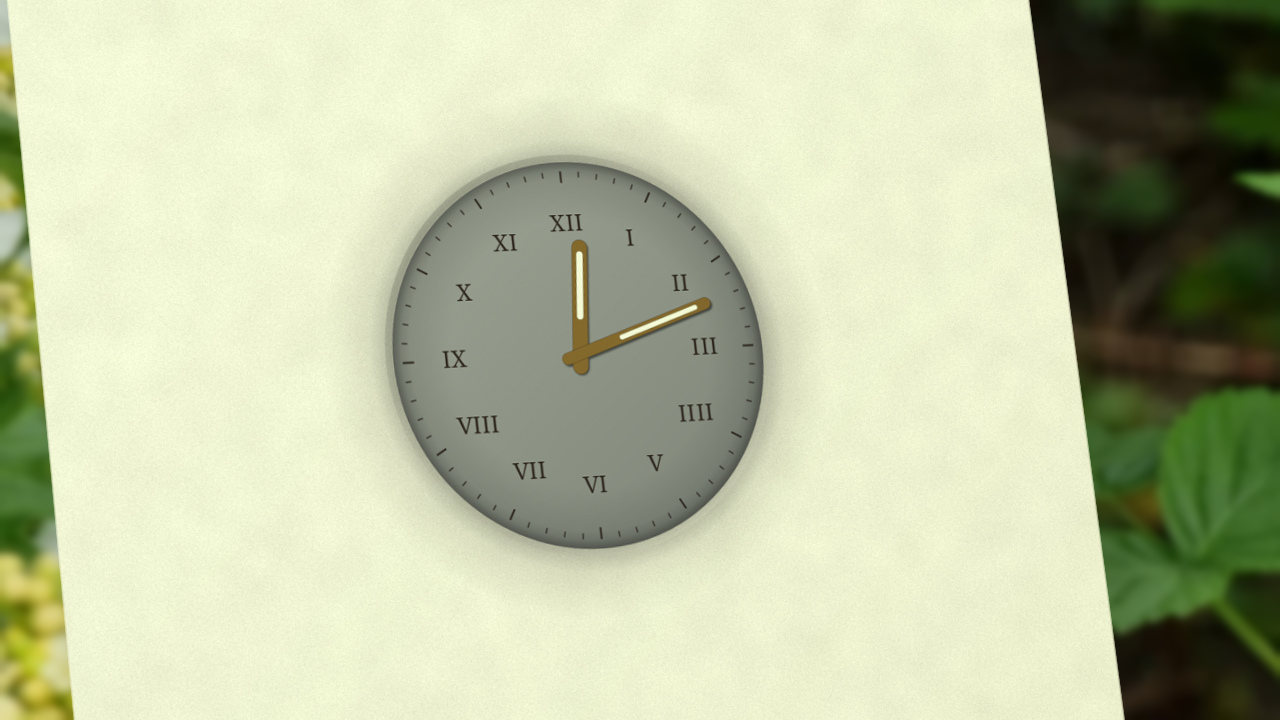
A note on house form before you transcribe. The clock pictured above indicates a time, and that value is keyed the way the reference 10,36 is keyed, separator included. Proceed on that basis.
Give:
12,12
